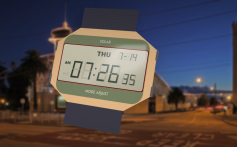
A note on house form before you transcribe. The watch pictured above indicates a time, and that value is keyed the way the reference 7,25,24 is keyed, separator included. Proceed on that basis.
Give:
7,26,35
